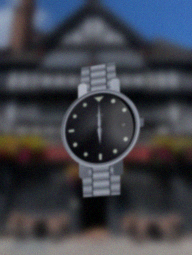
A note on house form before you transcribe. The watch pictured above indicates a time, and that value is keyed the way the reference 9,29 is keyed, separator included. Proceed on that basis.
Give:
6,00
